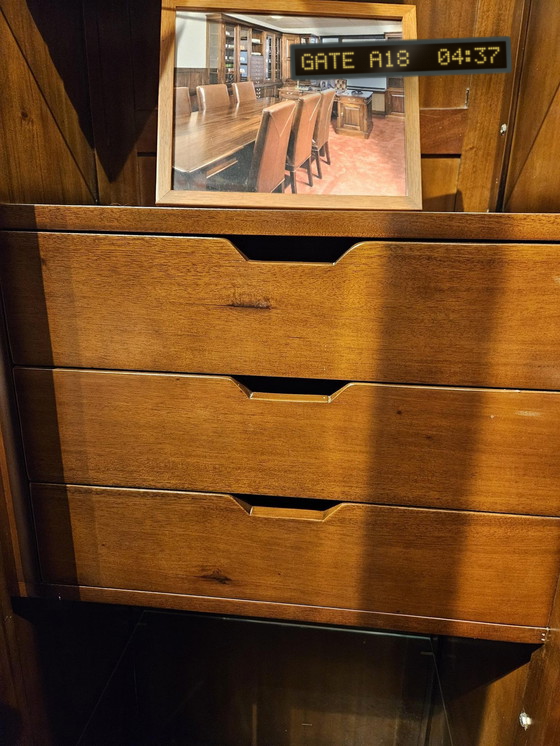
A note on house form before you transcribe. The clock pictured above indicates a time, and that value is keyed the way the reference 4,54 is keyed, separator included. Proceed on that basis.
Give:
4,37
